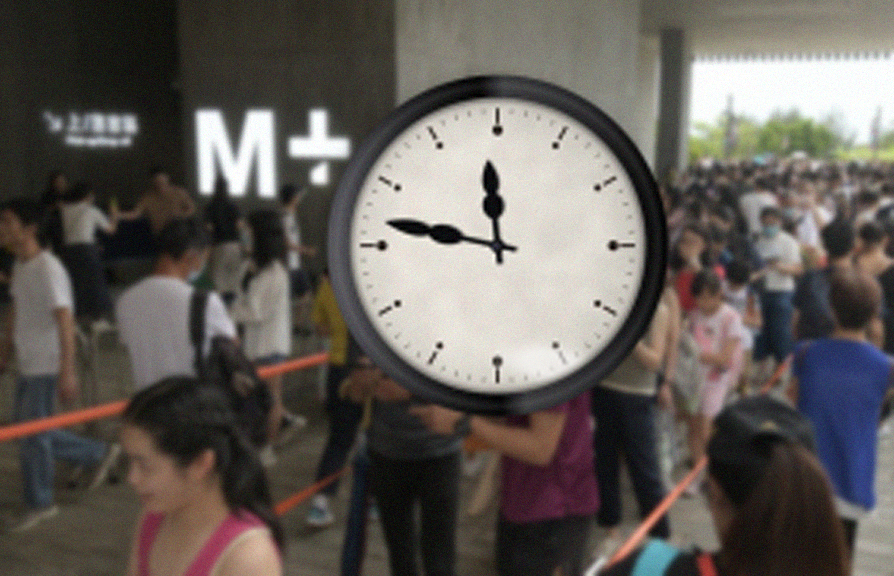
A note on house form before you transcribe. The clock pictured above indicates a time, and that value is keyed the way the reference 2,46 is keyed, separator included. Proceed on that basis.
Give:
11,47
